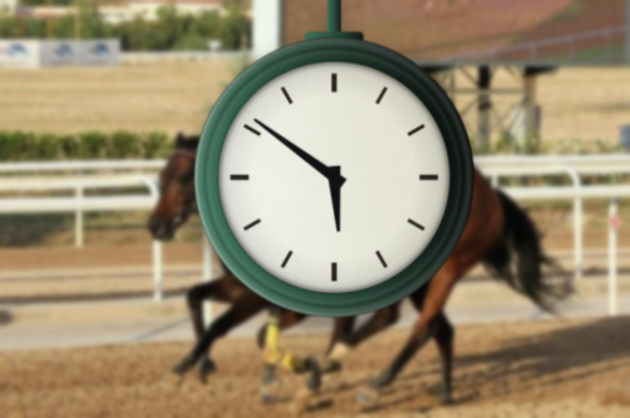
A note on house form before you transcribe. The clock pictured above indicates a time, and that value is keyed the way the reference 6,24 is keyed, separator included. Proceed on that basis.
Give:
5,51
